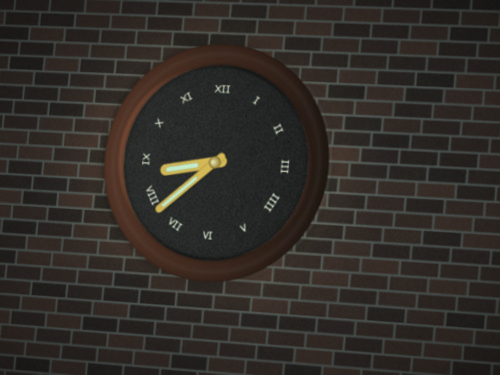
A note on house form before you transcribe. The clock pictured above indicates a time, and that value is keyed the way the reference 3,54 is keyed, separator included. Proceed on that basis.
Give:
8,38
